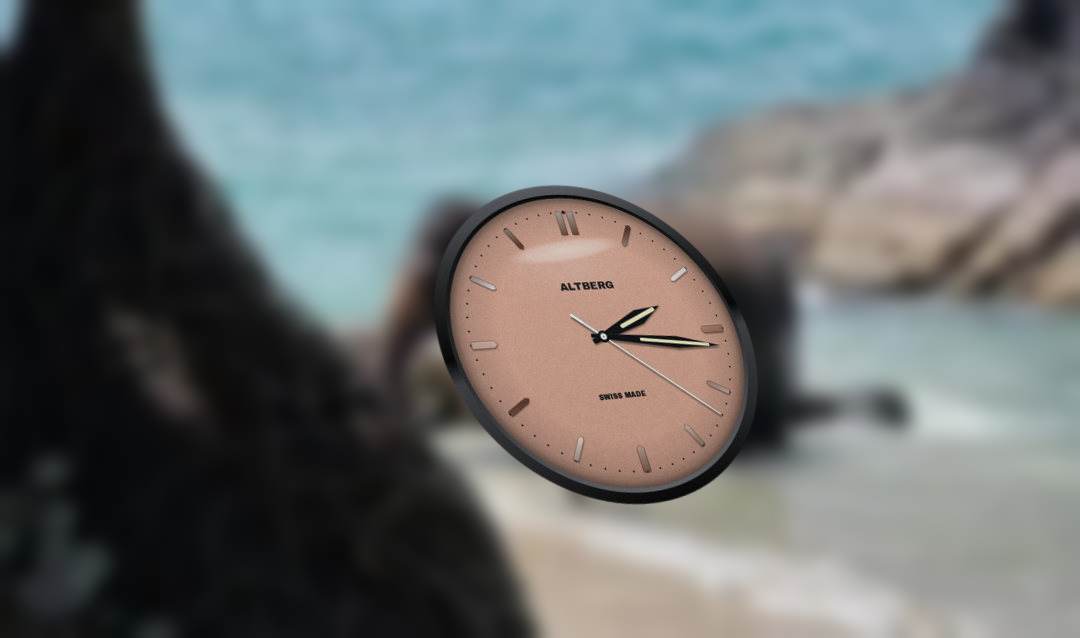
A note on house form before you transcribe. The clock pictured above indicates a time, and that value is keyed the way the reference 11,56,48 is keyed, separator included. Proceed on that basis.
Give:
2,16,22
